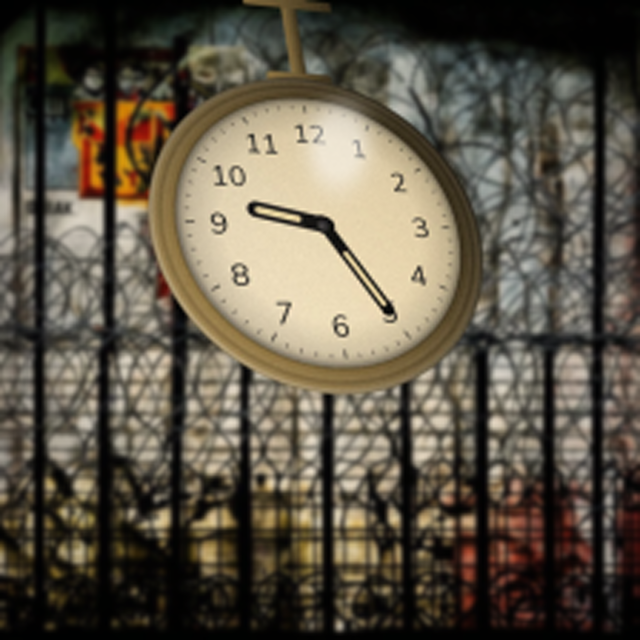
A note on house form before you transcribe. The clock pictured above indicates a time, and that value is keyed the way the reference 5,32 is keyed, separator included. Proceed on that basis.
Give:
9,25
